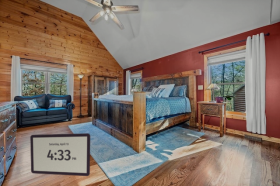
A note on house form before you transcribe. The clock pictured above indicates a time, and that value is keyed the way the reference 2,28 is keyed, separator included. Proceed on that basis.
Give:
4,33
